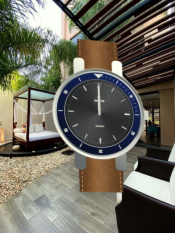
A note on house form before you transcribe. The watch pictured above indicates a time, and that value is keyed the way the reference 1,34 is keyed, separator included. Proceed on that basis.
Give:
12,00
